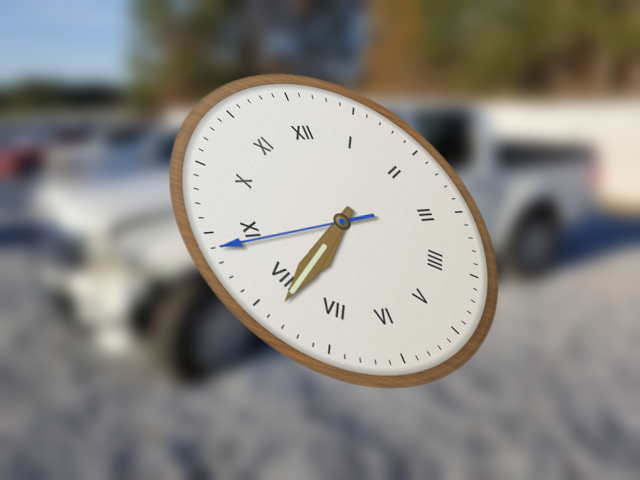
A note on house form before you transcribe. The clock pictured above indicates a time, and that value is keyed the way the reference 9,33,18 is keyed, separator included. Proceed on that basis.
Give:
7,38,44
